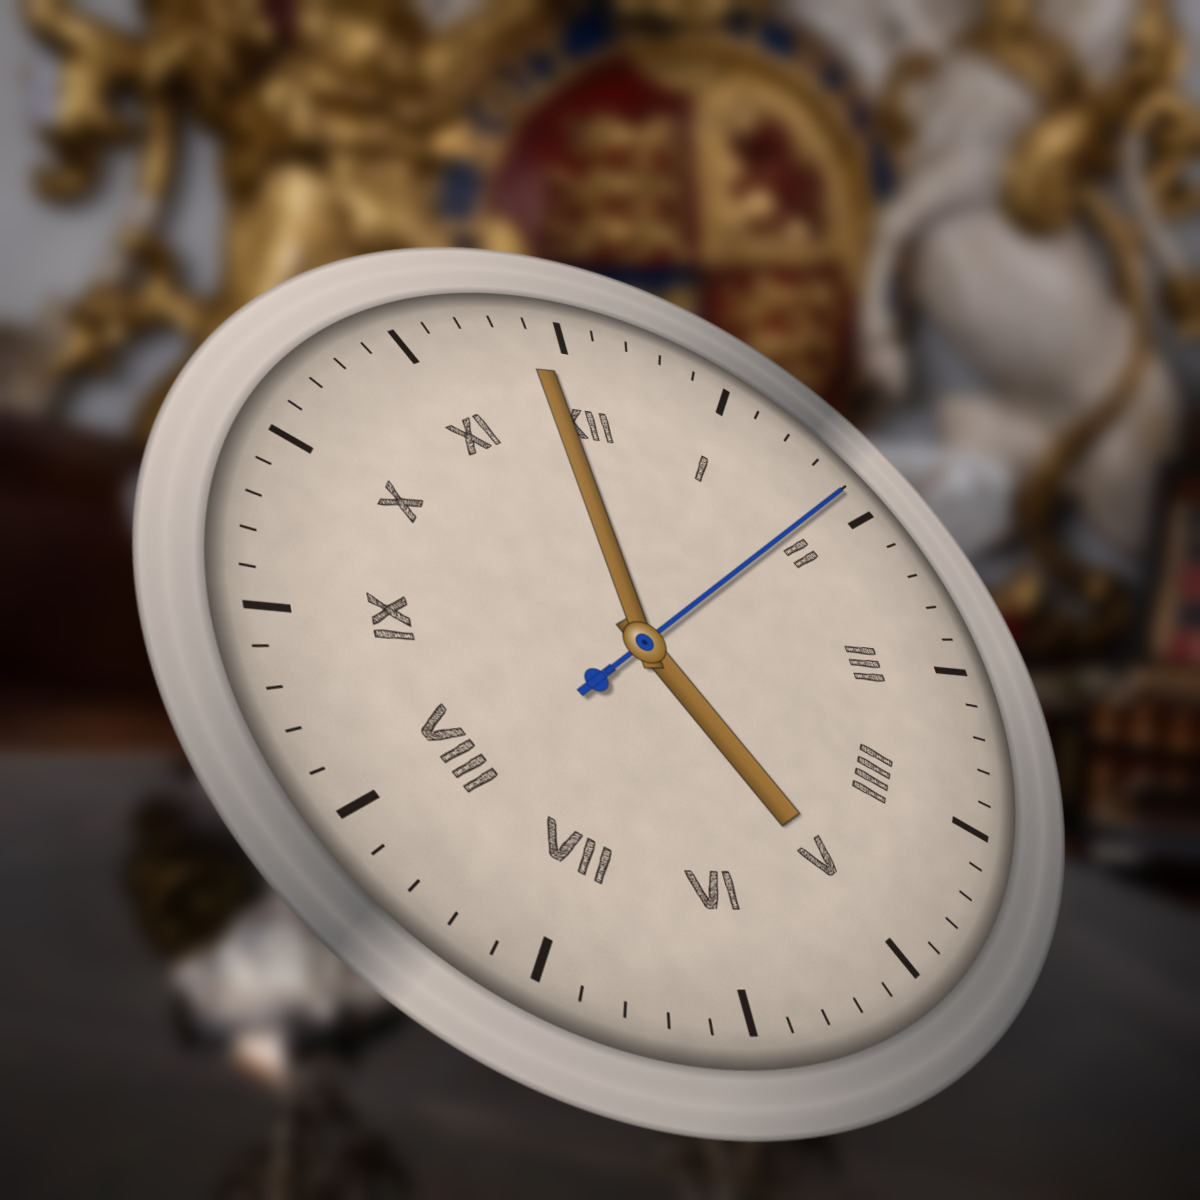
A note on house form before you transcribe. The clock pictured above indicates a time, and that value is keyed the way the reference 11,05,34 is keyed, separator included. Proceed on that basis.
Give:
4,59,09
